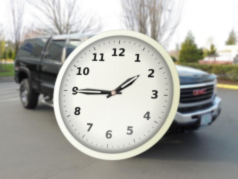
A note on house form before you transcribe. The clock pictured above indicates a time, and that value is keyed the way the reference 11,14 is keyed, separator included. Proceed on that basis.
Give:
1,45
